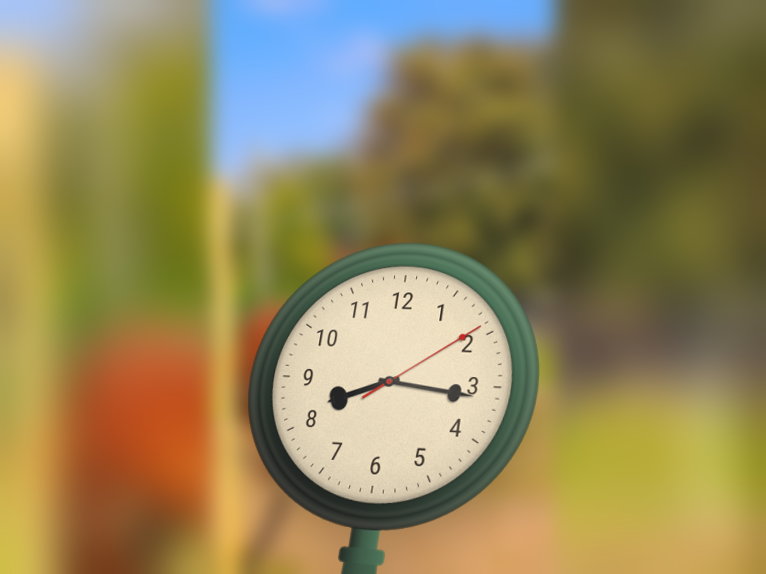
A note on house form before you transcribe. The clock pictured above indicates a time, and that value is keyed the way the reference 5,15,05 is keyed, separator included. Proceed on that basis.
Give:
8,16,09
